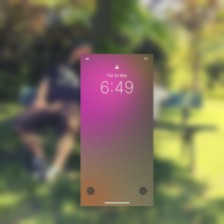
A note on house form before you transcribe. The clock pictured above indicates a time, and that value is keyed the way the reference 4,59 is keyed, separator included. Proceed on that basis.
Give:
6,49
